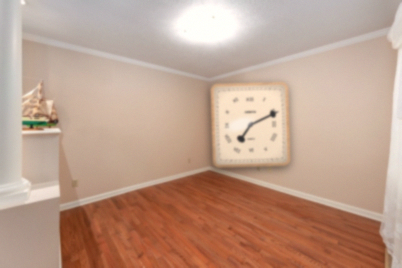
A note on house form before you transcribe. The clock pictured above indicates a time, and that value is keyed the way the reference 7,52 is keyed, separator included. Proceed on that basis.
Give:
7,11
